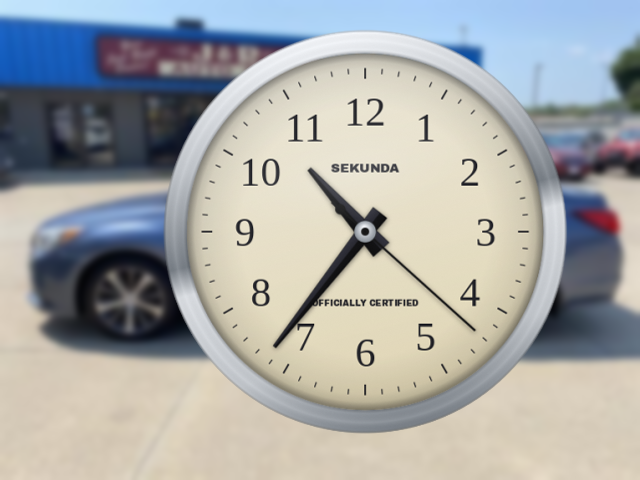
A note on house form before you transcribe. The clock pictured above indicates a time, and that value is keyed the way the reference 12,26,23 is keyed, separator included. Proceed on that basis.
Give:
10,36,22
